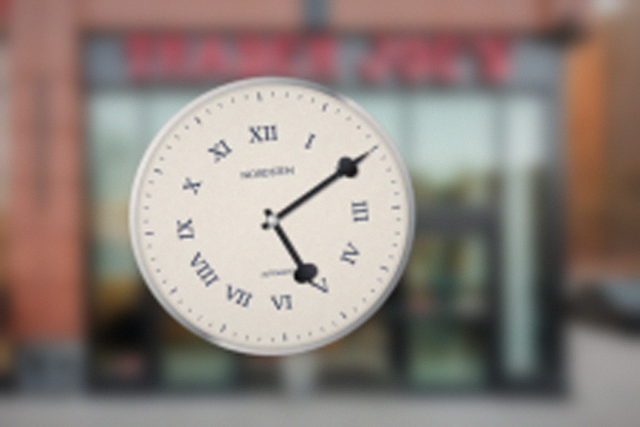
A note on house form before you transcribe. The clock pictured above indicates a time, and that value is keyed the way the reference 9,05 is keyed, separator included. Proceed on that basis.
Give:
5,10
